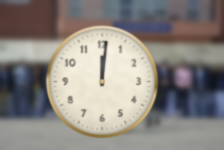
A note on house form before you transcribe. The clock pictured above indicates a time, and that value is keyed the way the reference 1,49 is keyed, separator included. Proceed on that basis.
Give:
12,01
